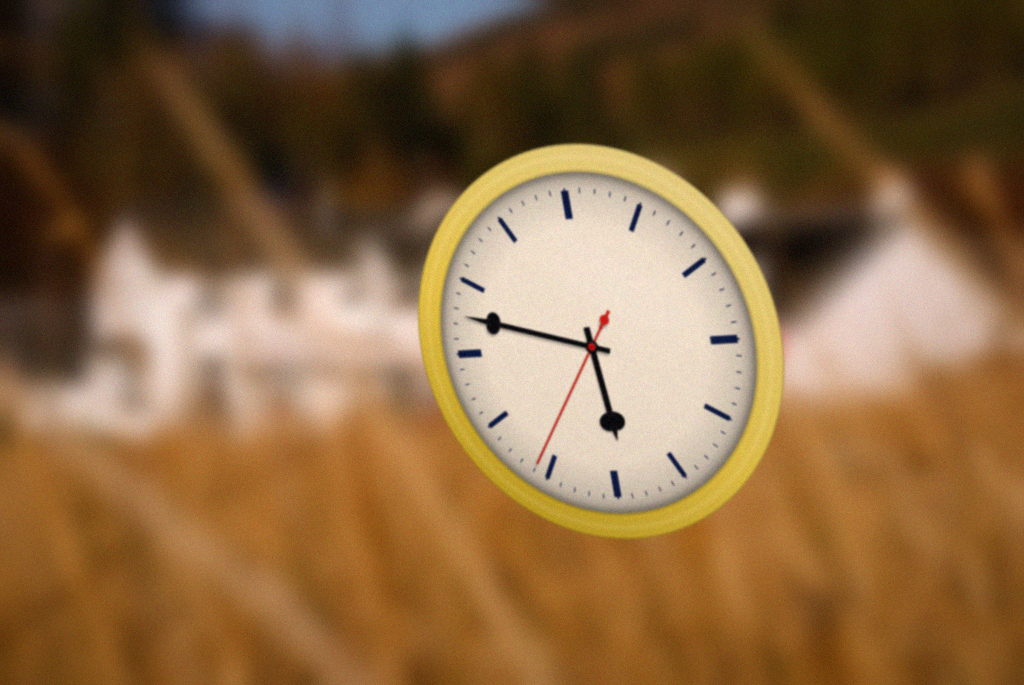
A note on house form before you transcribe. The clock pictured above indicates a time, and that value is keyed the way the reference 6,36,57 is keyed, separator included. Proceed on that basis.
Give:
5,47,36
